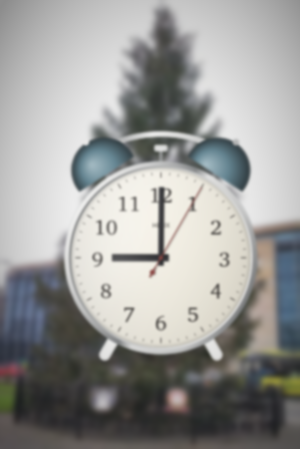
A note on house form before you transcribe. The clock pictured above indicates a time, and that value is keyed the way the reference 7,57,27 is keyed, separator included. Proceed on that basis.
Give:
9,00,05
